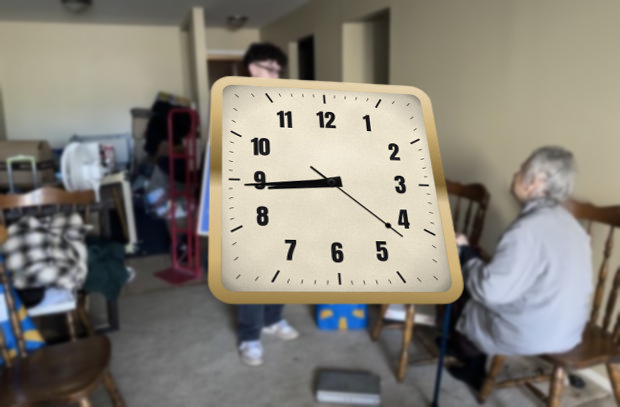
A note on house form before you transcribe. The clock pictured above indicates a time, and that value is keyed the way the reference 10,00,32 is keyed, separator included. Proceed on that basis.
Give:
8,44,22
